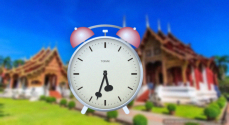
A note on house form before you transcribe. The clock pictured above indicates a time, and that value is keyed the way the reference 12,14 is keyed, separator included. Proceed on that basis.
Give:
5,33
